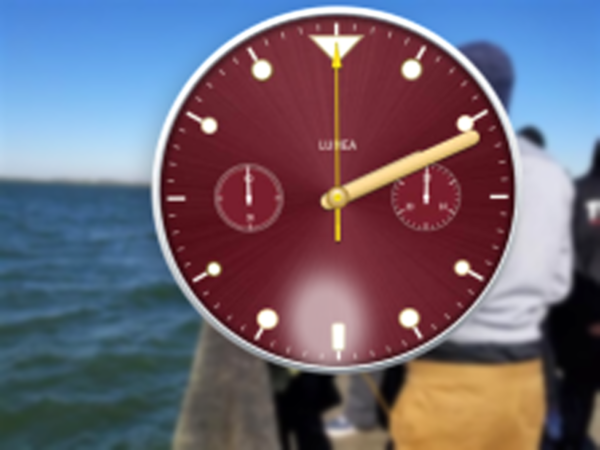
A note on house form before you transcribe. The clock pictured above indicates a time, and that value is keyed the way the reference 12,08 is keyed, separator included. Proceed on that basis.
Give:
2,11
